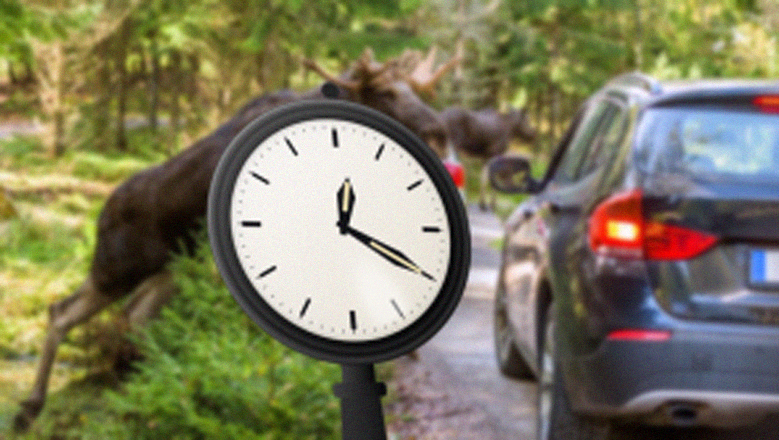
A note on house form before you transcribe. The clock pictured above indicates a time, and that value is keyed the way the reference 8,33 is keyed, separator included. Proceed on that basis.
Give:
12,20
